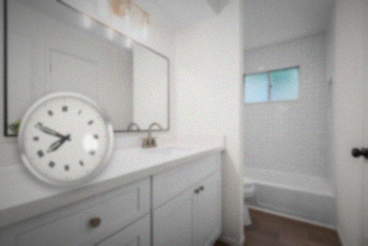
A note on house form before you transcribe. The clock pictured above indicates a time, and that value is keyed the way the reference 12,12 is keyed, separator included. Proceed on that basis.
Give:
7,49
